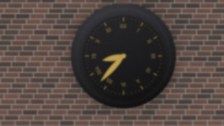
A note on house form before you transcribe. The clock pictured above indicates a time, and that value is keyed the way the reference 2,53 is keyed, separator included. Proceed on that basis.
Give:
8,37
